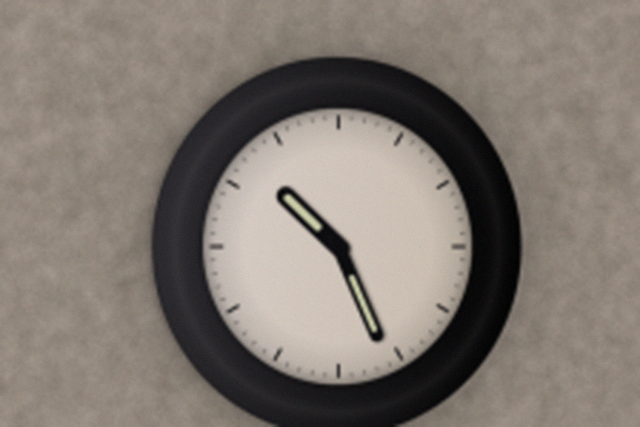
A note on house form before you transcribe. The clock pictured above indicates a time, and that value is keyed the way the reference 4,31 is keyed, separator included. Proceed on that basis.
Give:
10,26
